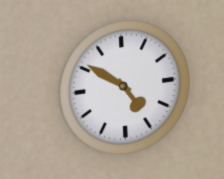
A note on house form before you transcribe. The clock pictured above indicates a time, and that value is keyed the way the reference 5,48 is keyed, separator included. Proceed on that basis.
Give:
4,51
